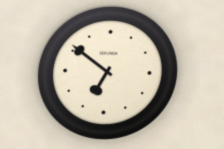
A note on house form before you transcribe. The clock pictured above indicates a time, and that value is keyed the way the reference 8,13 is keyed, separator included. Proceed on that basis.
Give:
6,51
